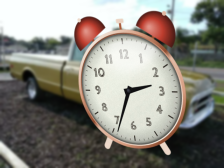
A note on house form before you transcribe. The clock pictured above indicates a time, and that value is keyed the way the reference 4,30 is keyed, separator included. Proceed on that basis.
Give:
2,34
